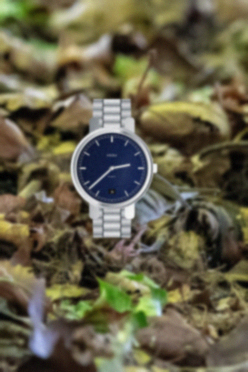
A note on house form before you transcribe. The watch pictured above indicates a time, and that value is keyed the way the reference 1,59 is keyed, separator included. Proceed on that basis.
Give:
2,38
